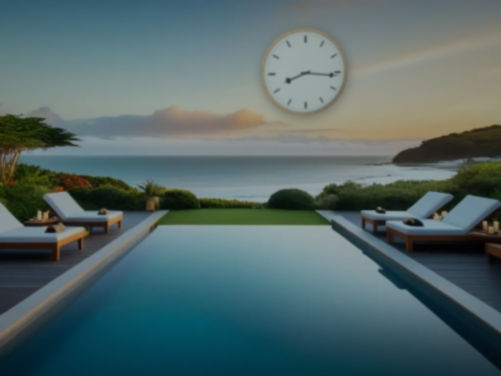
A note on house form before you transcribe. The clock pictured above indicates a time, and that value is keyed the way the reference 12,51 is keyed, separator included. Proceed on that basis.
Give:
8,16
